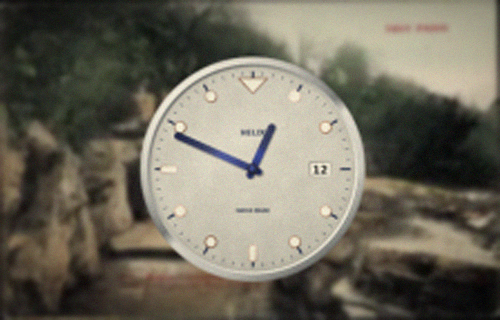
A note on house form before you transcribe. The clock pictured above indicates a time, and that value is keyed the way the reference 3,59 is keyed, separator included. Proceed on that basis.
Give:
12,49
